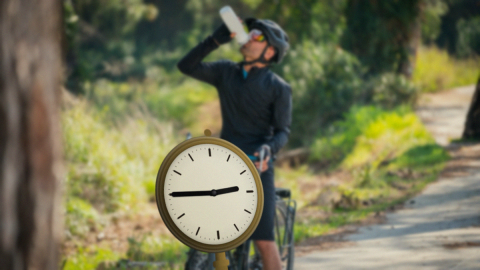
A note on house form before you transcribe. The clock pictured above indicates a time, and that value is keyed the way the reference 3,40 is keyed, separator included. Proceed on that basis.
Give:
2,45
